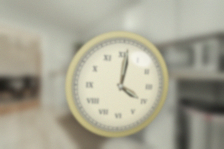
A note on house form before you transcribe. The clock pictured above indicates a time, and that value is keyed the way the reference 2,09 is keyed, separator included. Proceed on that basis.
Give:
4,01
